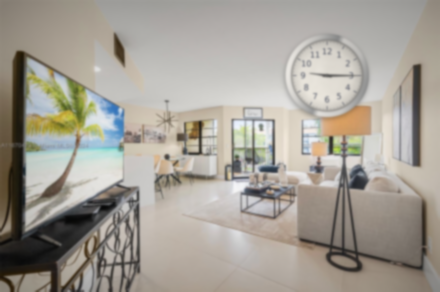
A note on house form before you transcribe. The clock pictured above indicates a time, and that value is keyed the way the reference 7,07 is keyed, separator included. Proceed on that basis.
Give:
9,15
